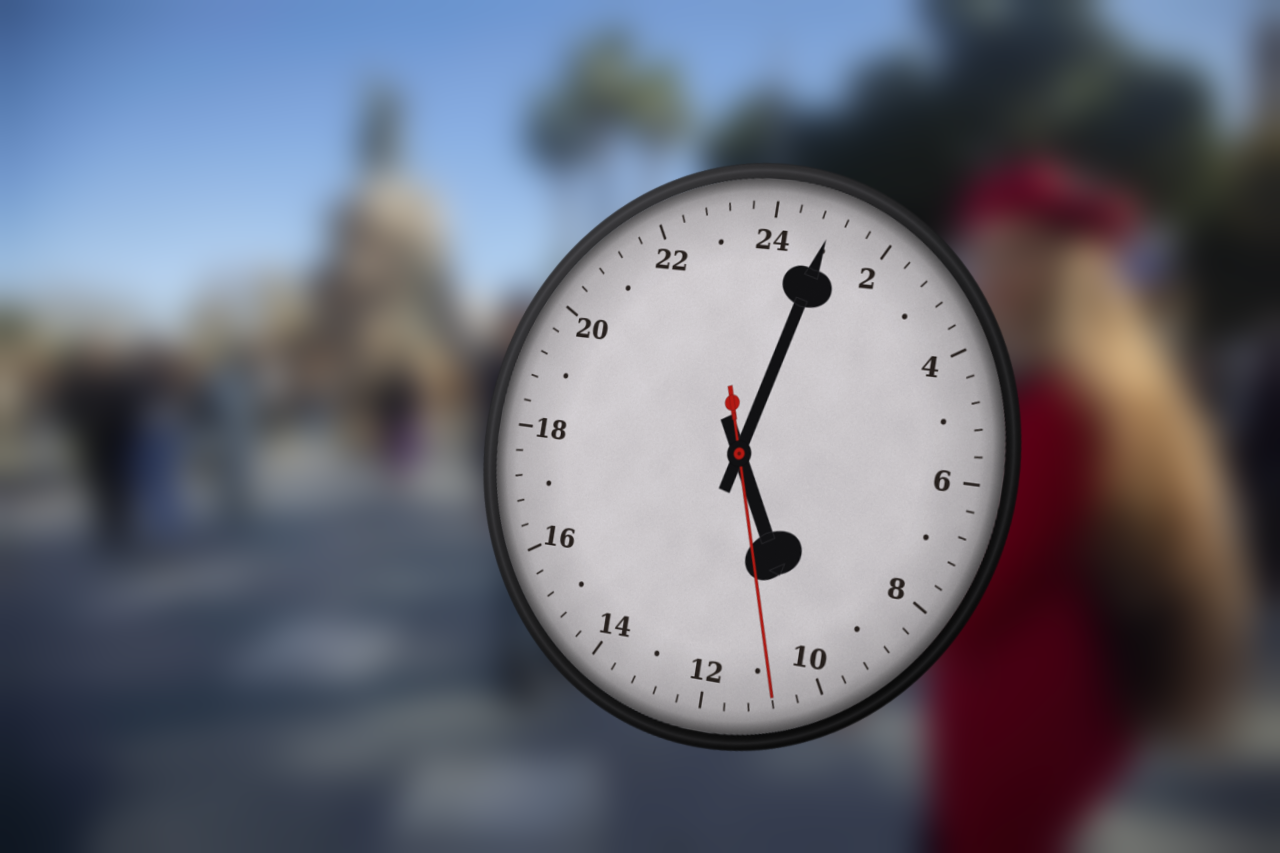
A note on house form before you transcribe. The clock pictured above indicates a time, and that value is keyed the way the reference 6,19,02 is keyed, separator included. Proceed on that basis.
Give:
10,02,27
